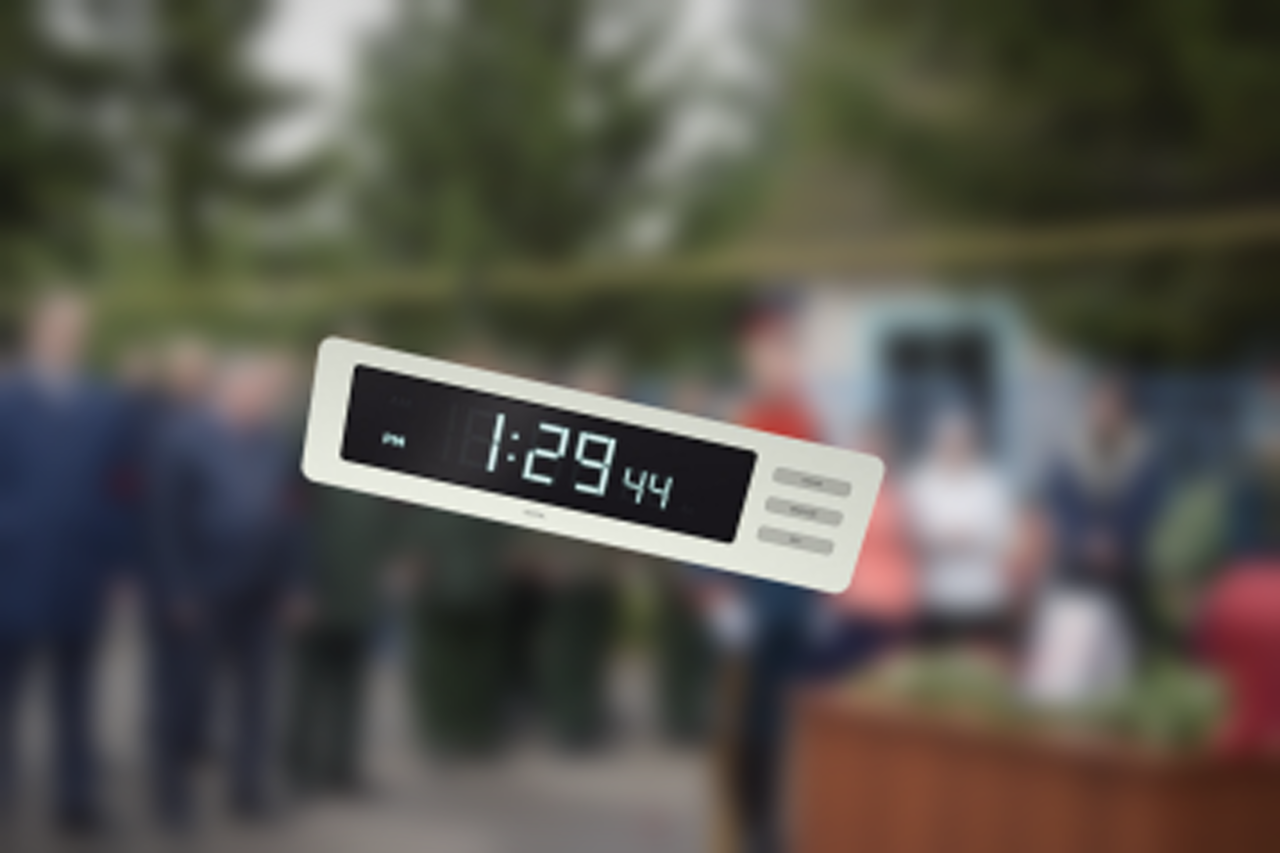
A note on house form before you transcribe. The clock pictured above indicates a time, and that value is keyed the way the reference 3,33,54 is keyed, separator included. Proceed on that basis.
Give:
1,29,44
